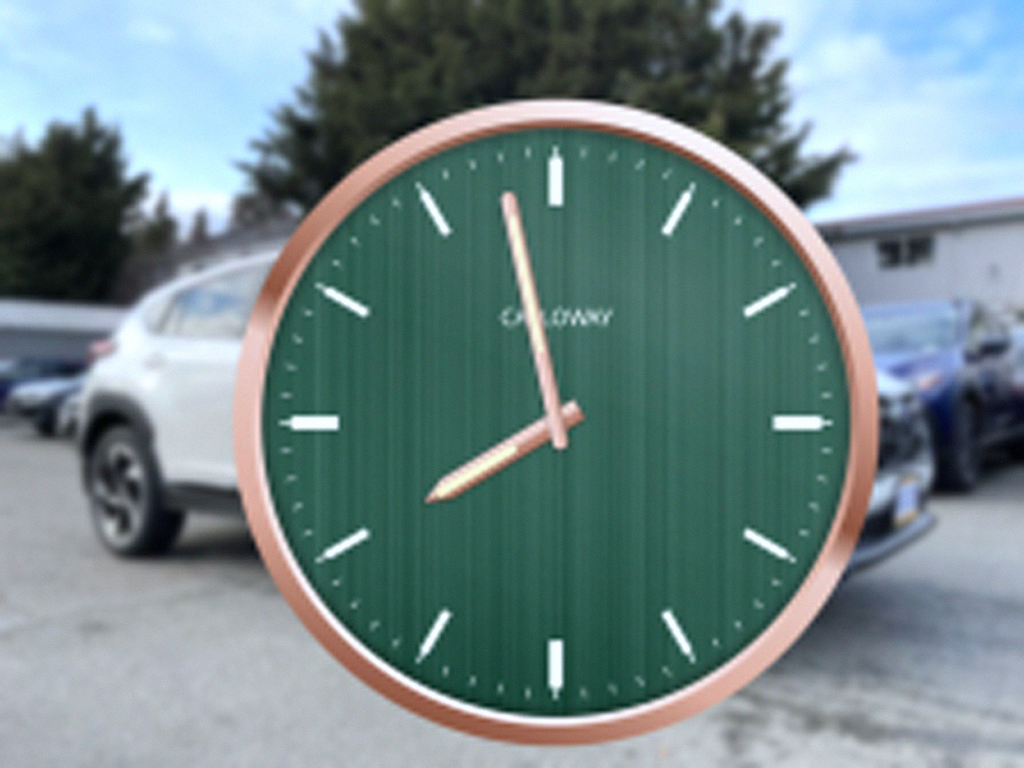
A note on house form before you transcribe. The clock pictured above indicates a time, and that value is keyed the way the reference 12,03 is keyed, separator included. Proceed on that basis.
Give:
7,58
